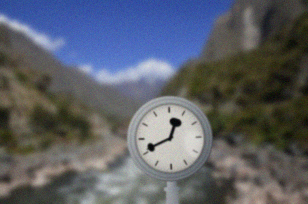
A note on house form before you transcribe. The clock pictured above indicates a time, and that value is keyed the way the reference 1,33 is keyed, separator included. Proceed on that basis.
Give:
12,41
